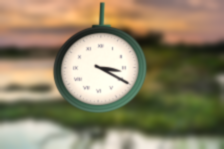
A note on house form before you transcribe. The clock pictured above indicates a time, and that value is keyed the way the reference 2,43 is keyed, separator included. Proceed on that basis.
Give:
3,20
